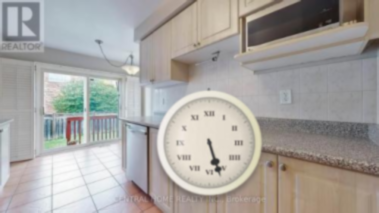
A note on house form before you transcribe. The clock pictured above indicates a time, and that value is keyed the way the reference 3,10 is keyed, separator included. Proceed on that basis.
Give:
5,27
